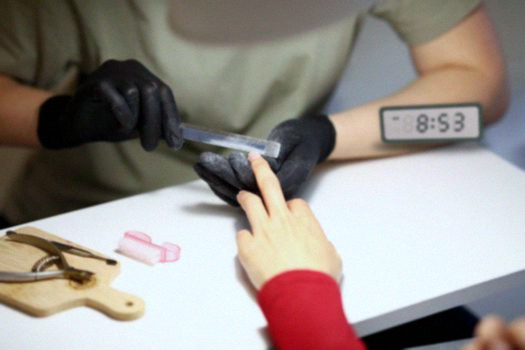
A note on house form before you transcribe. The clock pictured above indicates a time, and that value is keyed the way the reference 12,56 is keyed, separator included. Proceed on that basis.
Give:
8,53
